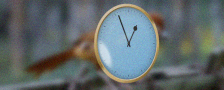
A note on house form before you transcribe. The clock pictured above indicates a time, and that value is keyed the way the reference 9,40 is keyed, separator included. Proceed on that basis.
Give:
12,56
